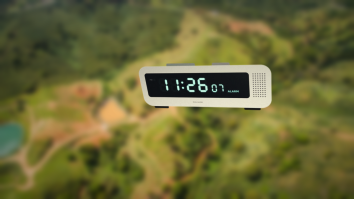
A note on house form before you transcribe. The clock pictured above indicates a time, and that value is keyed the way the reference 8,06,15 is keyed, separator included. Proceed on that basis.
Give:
11,26,07
